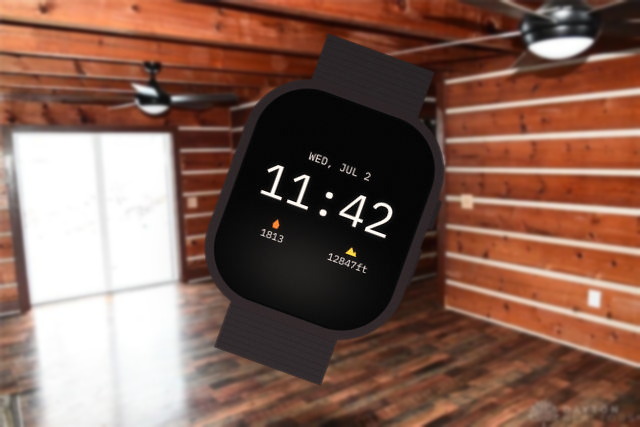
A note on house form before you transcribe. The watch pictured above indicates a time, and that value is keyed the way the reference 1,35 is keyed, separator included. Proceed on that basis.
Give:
11,42
